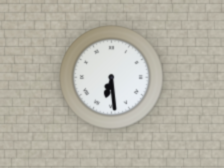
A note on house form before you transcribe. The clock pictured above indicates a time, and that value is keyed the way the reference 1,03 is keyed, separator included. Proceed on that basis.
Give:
6,29
